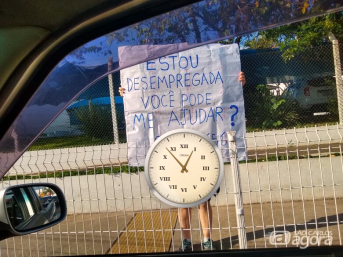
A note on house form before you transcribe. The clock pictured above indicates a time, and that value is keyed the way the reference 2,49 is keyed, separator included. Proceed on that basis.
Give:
12,53
